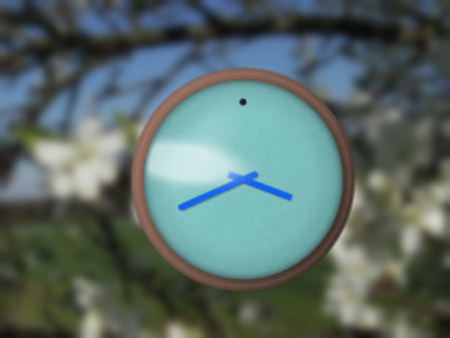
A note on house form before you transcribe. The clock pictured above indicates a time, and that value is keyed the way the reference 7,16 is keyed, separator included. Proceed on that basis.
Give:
3,41
